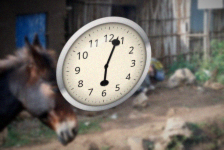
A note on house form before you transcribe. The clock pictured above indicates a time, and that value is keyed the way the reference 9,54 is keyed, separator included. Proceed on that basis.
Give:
6,03
